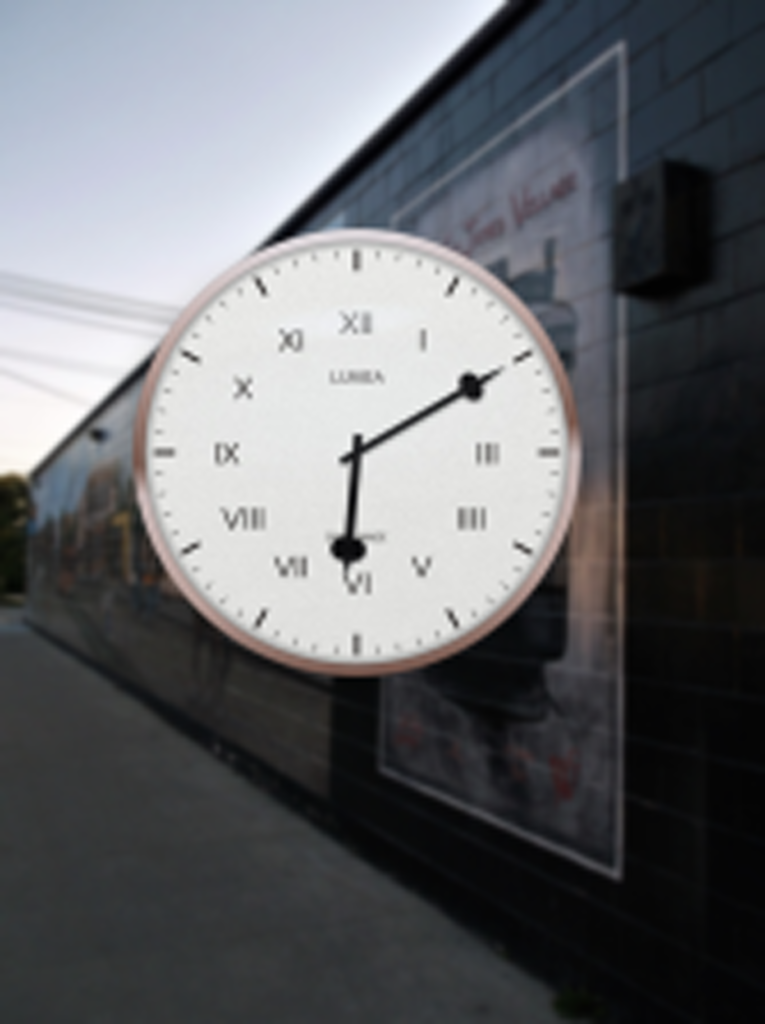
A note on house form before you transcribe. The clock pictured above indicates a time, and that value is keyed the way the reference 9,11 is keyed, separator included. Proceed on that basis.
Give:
6,10
